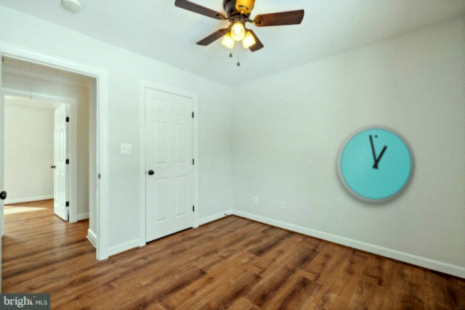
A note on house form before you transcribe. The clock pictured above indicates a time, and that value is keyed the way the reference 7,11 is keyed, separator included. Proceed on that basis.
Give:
12,58
